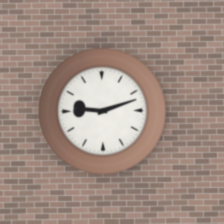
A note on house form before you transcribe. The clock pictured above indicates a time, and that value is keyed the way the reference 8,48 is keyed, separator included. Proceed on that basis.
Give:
9,12
